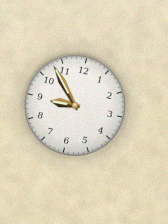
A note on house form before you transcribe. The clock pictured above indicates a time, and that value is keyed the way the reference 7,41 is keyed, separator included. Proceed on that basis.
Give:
8,53
